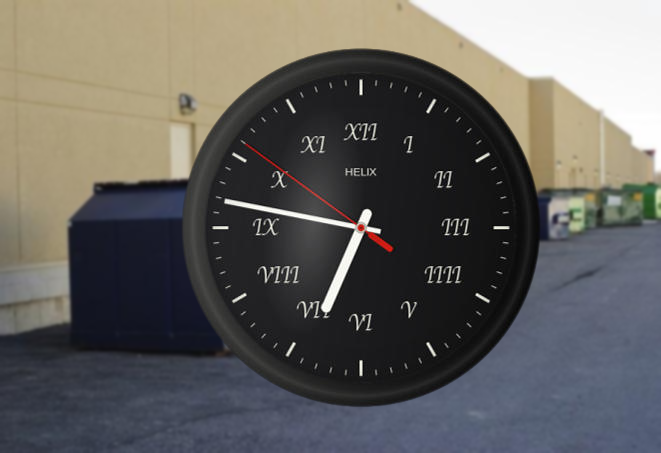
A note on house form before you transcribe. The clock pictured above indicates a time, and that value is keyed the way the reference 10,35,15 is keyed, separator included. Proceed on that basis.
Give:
6,46,51
